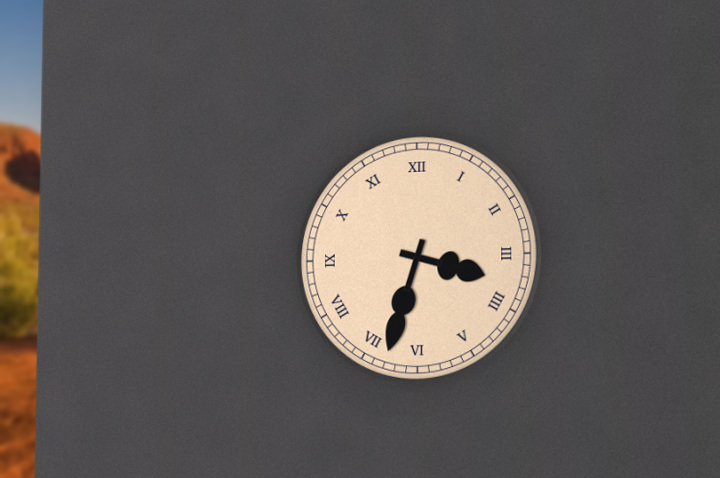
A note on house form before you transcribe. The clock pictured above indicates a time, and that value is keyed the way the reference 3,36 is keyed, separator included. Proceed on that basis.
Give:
3,33
